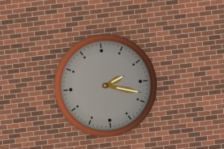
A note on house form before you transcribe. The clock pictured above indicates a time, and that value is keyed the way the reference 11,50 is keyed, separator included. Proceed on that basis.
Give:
2,18
